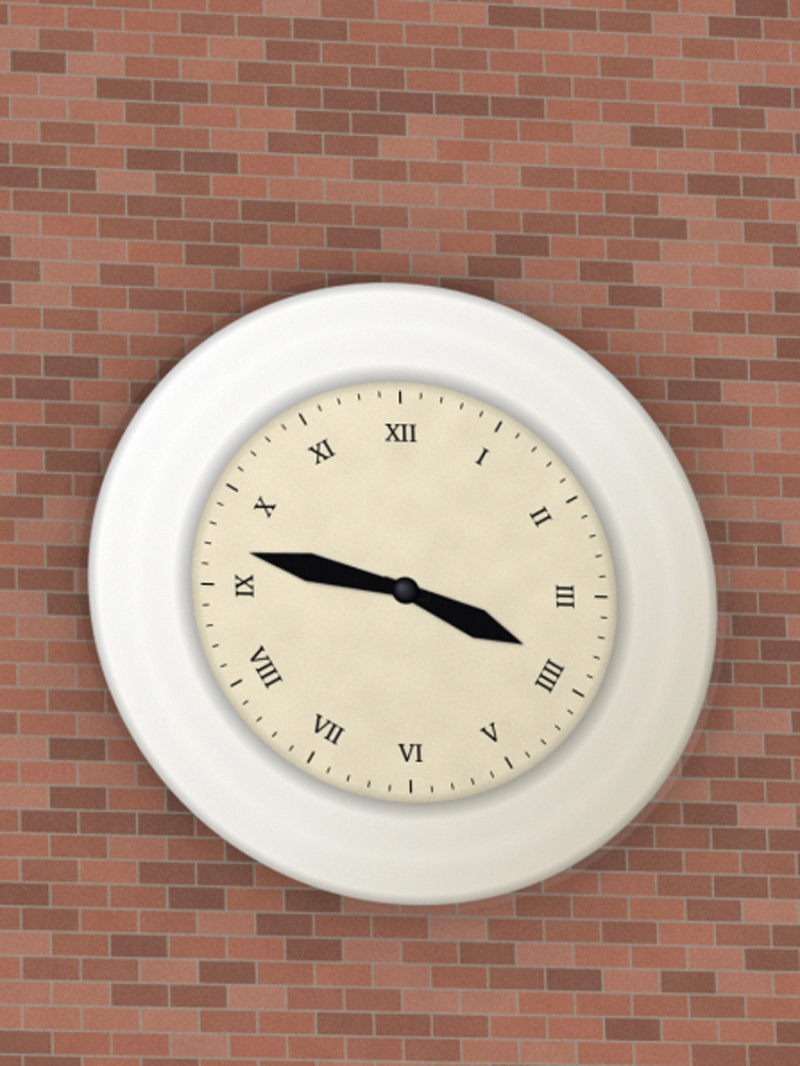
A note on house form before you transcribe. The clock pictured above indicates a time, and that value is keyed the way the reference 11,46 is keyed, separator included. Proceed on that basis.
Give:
3,47
